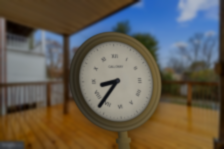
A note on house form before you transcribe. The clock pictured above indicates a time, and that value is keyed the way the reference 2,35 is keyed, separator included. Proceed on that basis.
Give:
8,37
